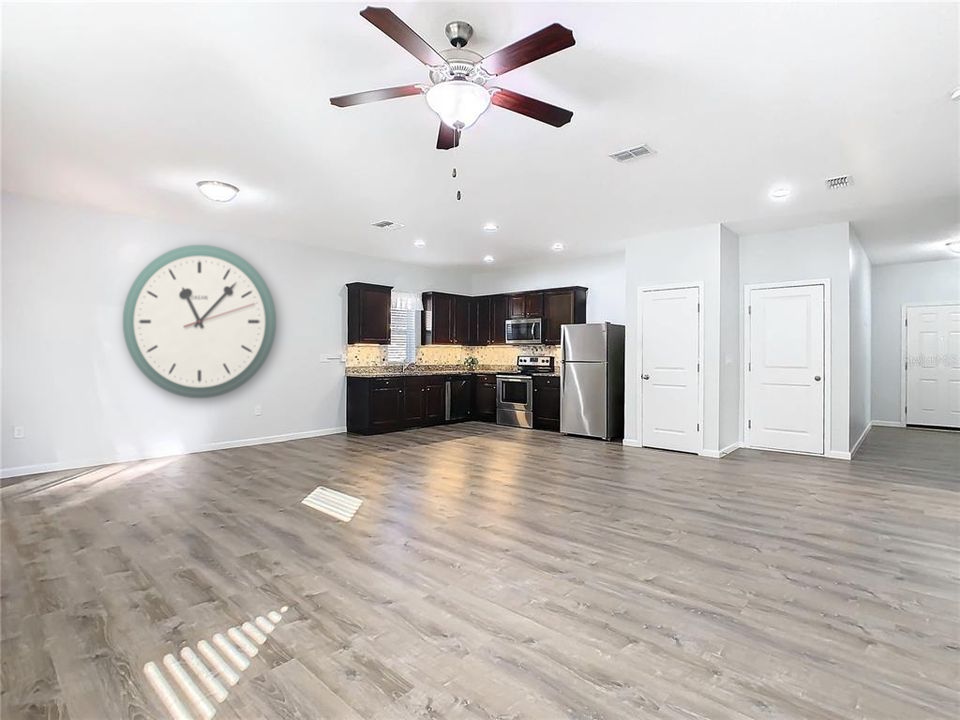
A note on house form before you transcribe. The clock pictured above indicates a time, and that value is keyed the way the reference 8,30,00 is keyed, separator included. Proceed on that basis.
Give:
11,07,12
